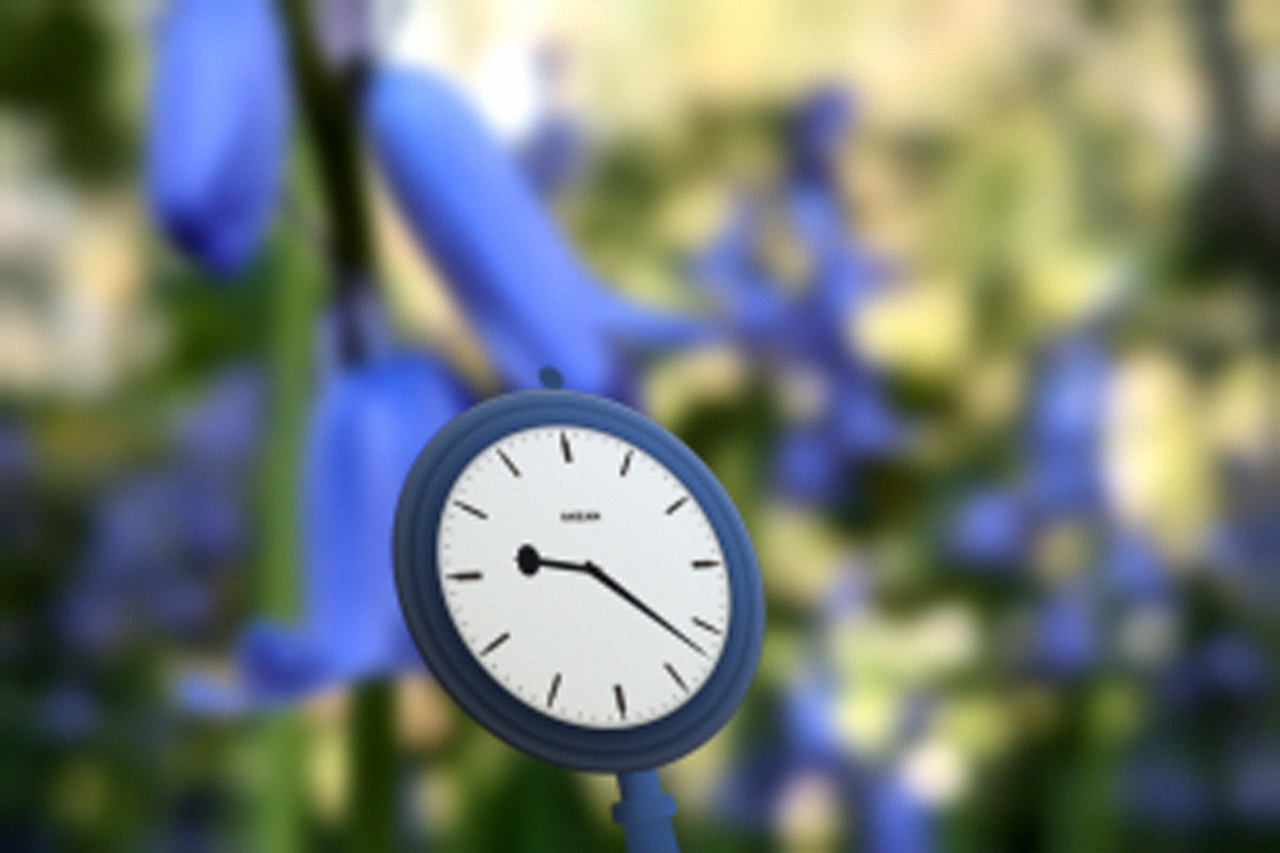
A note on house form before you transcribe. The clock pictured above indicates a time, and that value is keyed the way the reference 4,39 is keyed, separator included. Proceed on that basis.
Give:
9,22
